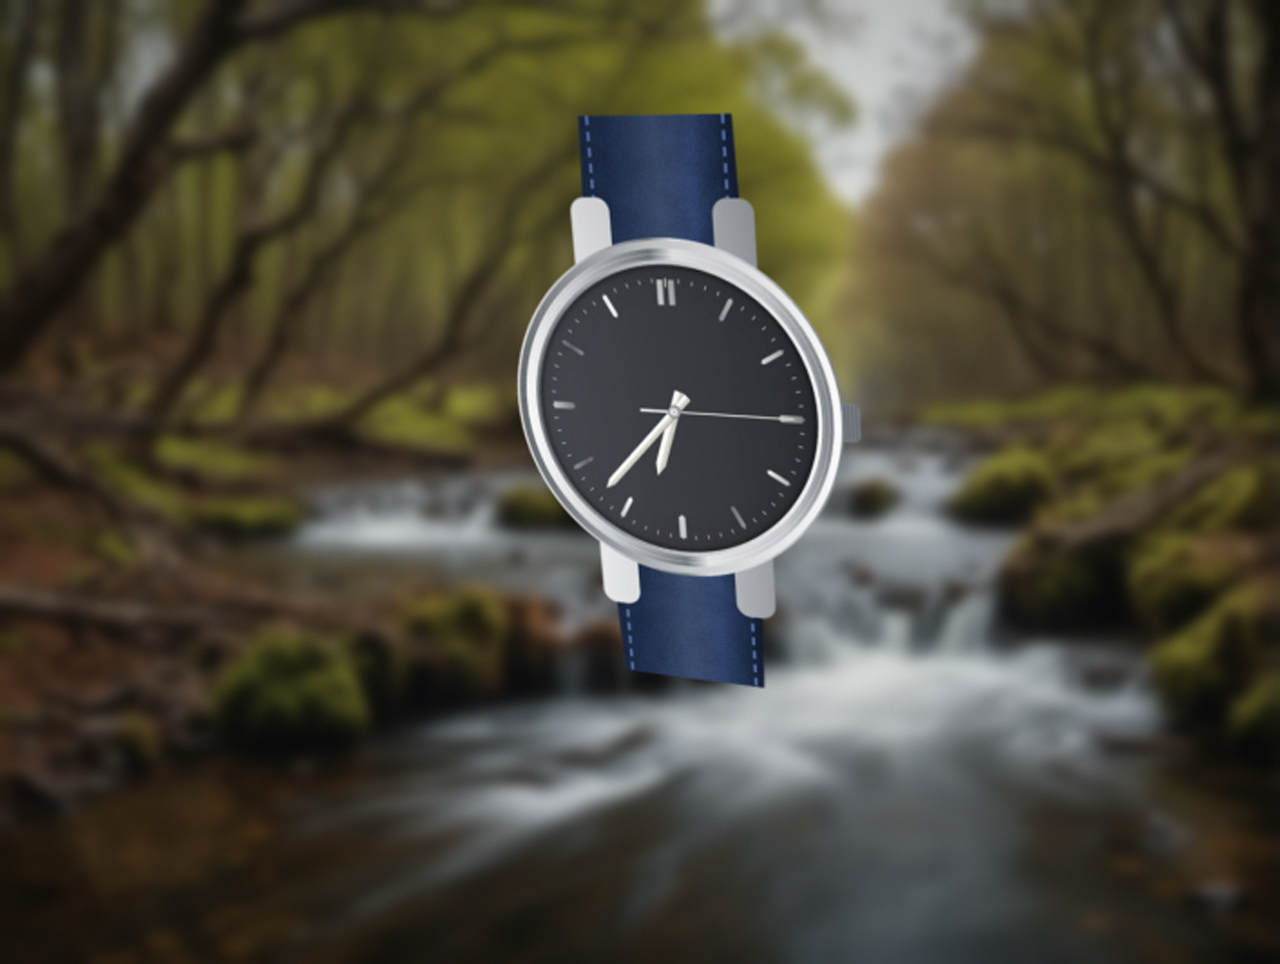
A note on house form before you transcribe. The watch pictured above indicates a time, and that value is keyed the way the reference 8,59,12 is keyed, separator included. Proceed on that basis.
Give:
6,37,15
